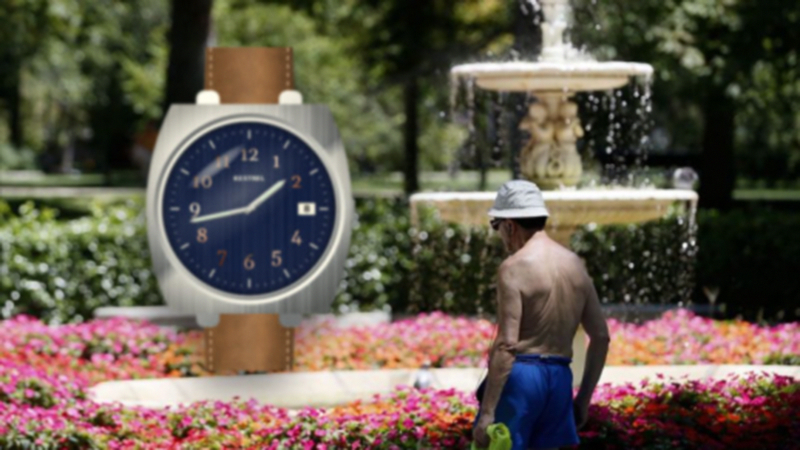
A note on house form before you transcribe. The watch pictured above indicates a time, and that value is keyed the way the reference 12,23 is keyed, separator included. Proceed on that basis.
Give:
1,43
